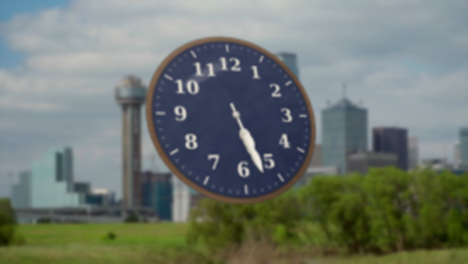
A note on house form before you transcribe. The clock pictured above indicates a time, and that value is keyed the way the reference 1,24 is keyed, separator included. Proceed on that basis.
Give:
5,27
